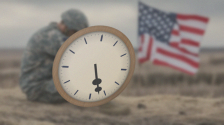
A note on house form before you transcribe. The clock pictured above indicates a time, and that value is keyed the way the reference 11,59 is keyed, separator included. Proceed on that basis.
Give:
5,27
